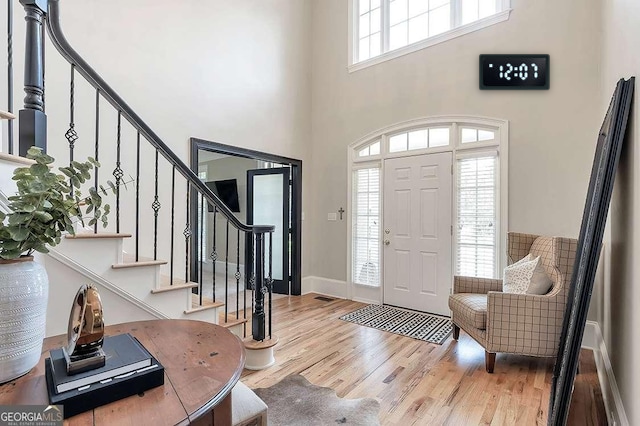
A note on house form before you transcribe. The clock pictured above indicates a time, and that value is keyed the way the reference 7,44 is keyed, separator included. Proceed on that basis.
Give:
12,07
